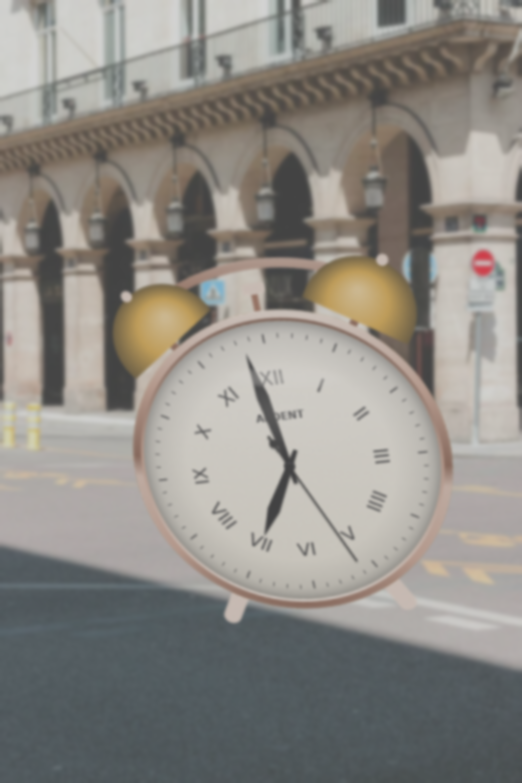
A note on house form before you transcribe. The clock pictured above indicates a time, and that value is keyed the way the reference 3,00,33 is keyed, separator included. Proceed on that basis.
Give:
6,58,26
